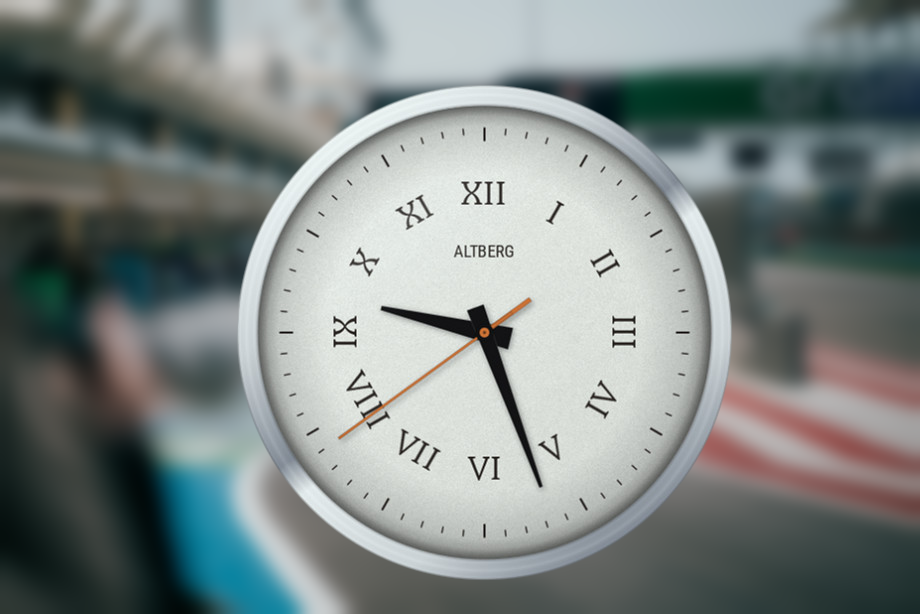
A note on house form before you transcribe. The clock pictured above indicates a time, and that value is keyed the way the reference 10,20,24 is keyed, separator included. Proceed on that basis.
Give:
9,26,39
